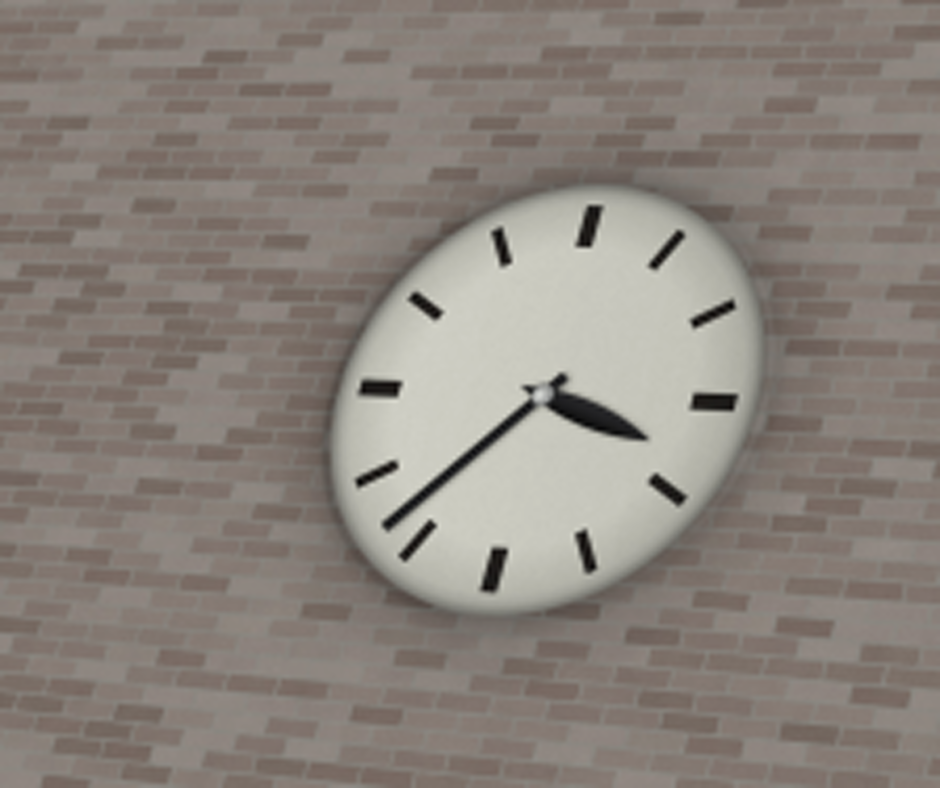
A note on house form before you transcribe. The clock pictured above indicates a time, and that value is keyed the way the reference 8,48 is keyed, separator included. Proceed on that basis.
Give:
3,37
